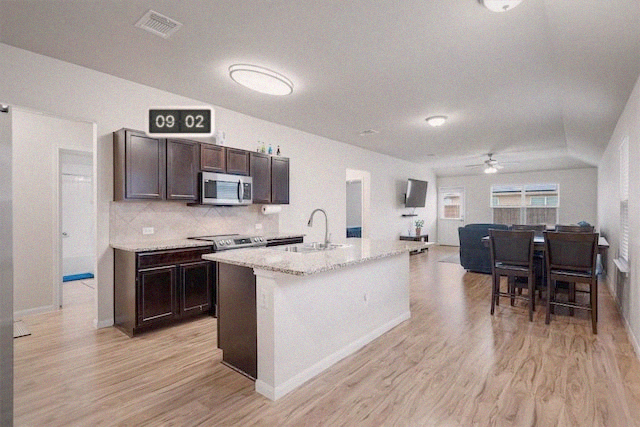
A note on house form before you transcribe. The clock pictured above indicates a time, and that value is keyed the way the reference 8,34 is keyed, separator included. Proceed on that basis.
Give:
9,02
